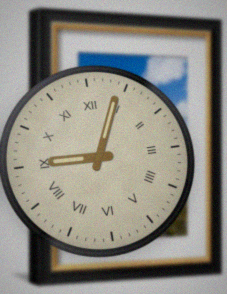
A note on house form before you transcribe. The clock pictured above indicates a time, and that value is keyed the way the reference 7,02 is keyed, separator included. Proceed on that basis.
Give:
9,04
